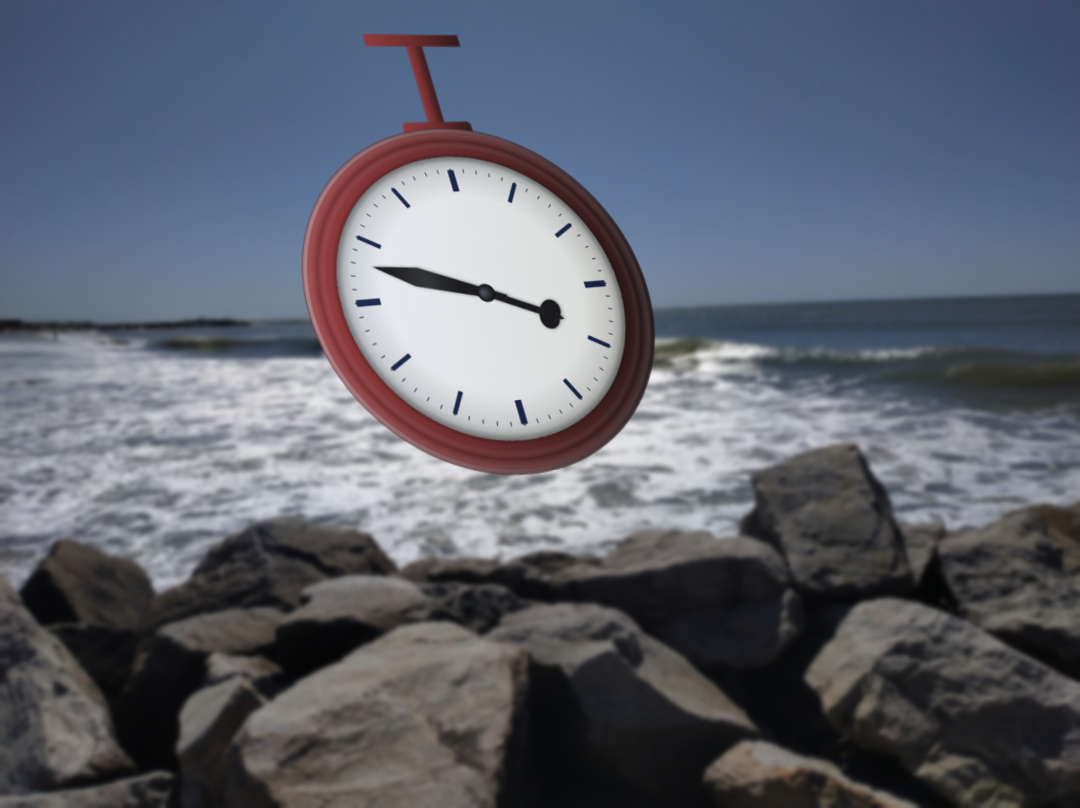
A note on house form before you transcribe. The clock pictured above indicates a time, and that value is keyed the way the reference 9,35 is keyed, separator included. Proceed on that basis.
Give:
3,48
